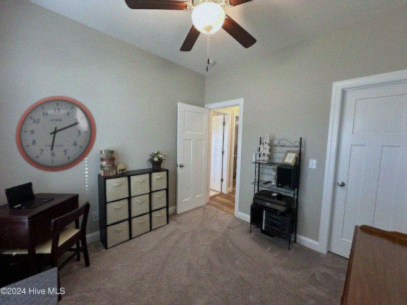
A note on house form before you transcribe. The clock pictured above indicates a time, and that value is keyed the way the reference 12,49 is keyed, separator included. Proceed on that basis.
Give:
6,11
